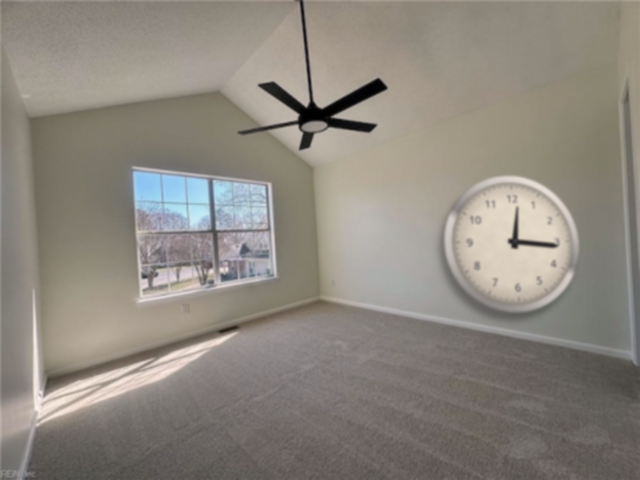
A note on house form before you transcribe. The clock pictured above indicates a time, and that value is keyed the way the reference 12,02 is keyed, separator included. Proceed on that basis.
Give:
12,16
